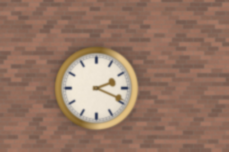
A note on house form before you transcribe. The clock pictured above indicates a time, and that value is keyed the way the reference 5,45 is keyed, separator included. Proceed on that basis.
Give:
2,19
